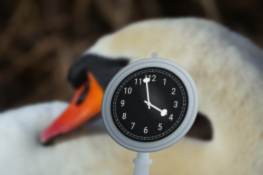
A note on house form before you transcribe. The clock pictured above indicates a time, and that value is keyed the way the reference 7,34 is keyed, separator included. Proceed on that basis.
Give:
3,58
